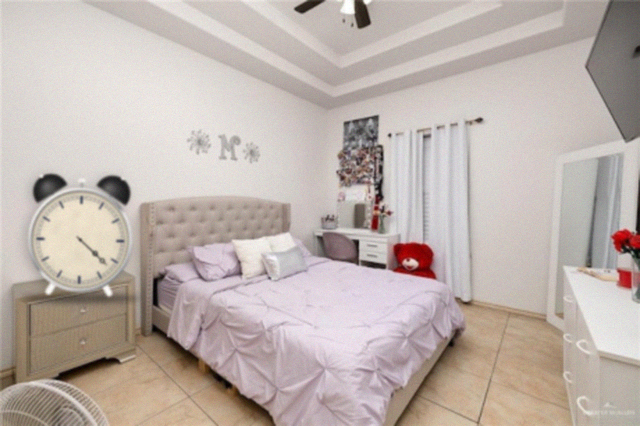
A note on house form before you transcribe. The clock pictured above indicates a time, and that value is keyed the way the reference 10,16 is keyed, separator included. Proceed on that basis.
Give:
4,22
